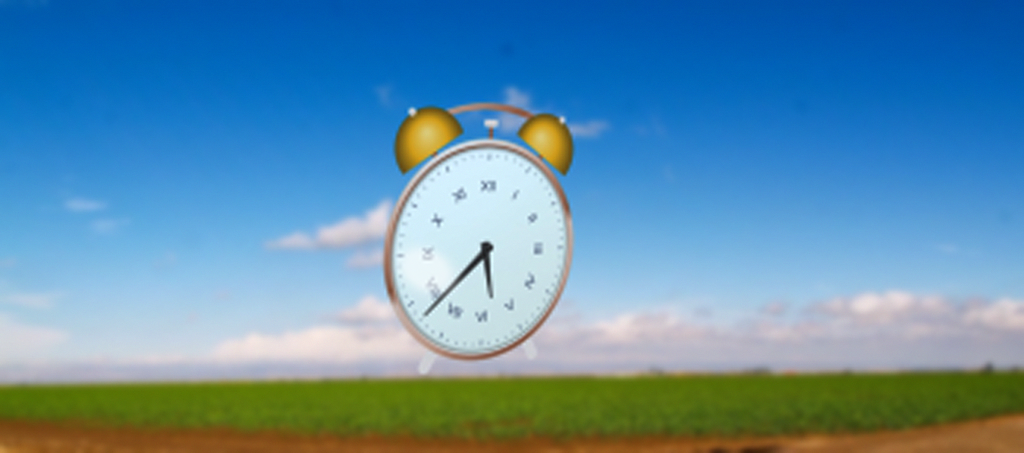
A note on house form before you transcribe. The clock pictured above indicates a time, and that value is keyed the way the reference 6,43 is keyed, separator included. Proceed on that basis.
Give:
5,38
